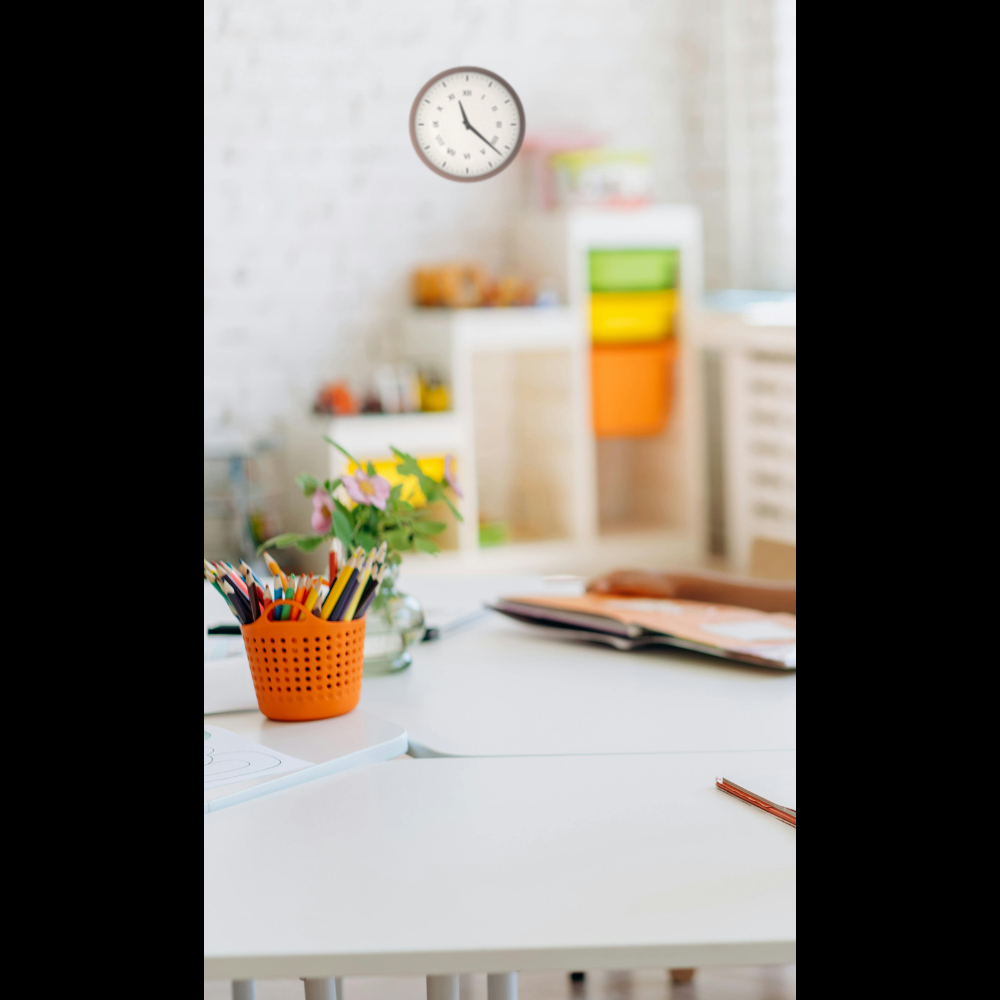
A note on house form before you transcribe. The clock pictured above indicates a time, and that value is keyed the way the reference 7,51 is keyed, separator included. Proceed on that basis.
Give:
11,22
